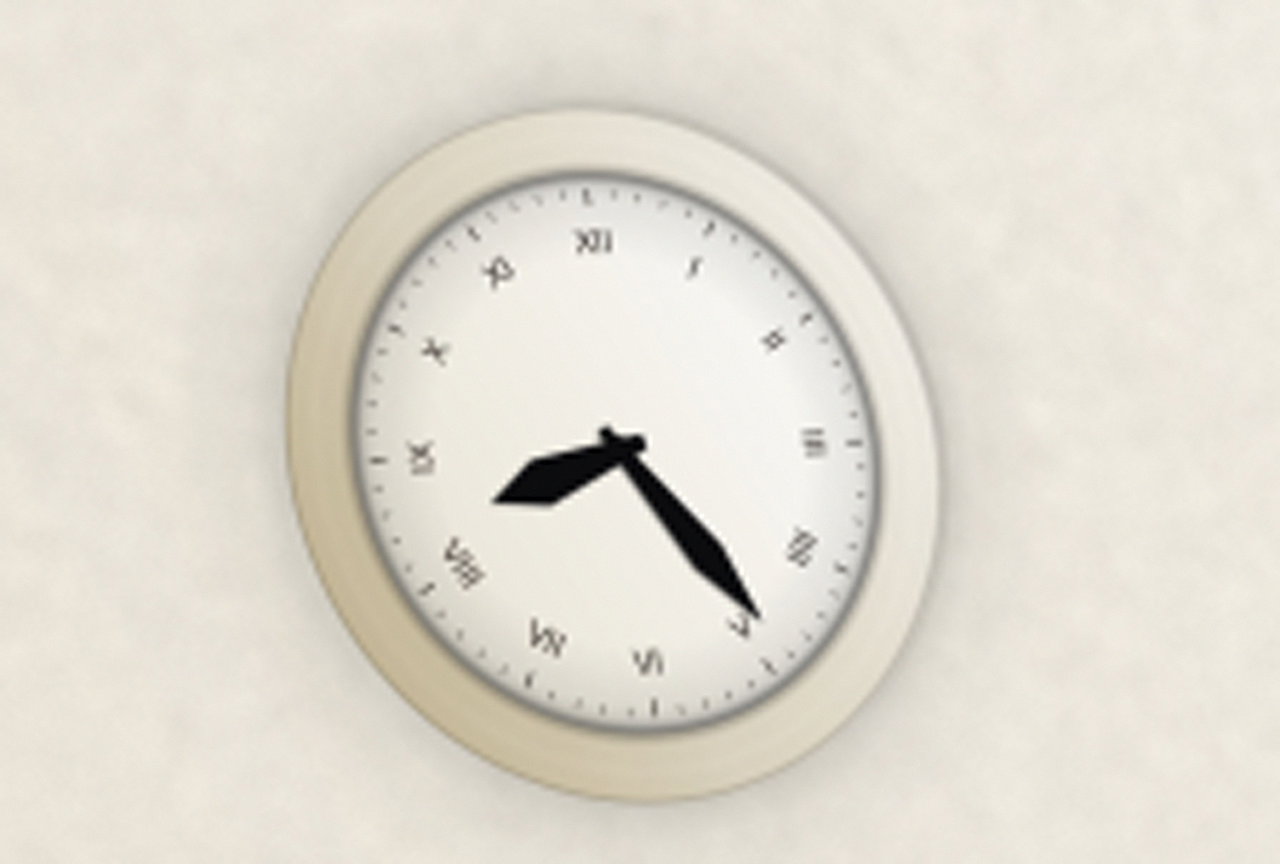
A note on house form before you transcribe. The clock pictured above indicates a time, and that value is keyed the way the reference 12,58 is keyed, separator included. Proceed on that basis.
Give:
8,24
